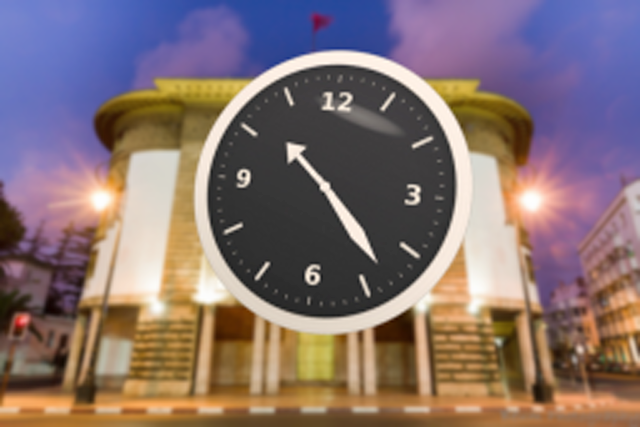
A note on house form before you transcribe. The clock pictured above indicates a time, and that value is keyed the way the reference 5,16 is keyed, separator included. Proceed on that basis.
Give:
10,23
